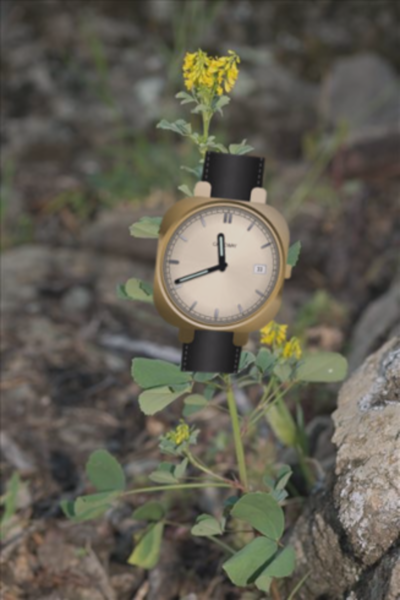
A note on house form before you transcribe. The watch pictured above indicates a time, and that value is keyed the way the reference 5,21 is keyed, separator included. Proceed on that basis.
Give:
11,41
